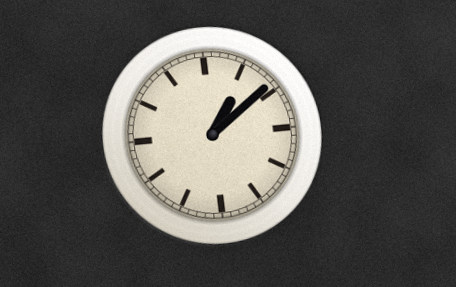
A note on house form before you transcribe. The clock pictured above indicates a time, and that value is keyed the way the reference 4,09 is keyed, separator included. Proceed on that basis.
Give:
1,09
